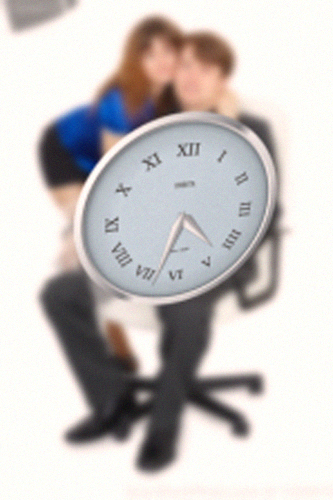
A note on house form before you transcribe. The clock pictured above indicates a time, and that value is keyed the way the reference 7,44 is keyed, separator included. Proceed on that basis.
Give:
4,33
